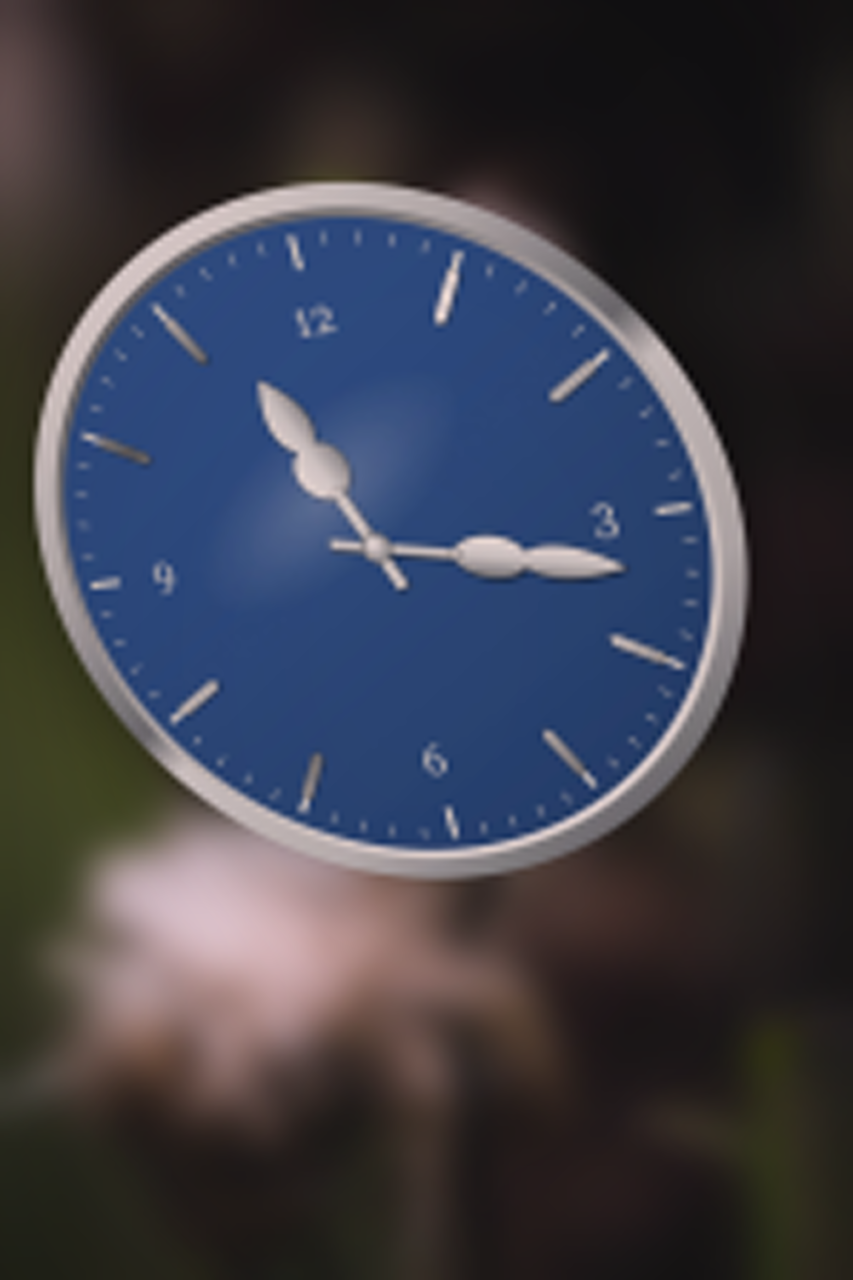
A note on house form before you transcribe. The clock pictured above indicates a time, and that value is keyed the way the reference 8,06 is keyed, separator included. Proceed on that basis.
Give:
11,17
